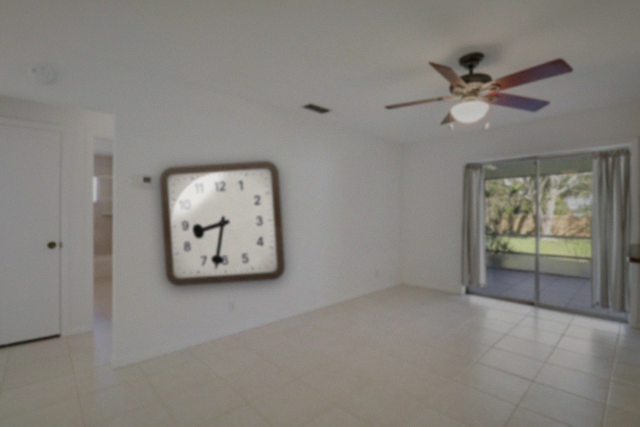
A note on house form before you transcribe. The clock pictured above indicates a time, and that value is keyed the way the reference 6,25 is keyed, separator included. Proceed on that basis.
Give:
8,32
